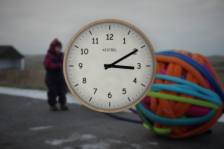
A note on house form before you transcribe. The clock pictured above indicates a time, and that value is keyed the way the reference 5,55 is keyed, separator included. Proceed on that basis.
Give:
3,10
